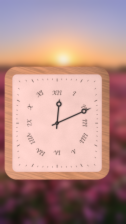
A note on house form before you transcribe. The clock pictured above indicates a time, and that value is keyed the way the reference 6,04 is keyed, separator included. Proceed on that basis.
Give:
12,11
